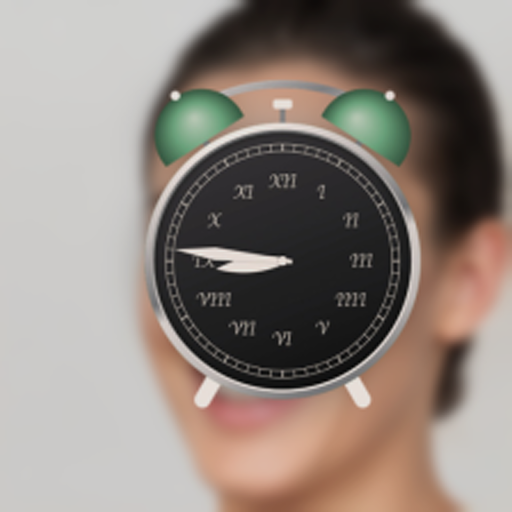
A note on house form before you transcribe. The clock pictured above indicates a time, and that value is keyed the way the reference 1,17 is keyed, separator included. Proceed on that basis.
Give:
8,46
